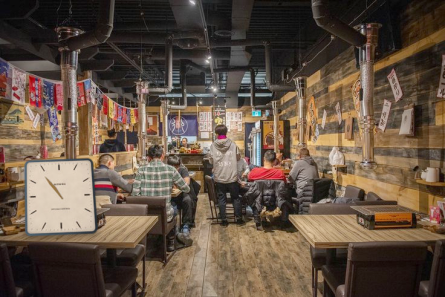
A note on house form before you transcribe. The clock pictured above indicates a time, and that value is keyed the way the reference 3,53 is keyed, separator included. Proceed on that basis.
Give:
10,54
